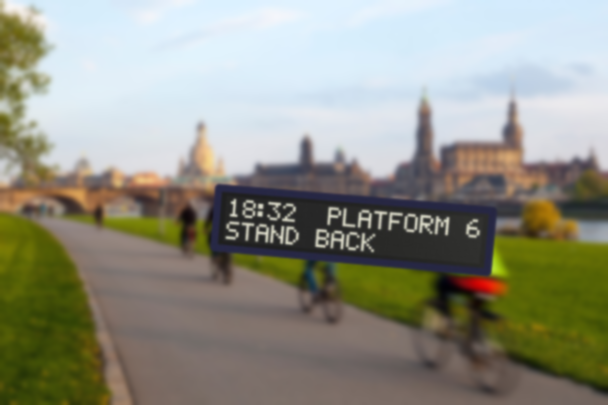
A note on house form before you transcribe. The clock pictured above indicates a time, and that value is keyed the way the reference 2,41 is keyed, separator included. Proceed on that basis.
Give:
18,32
